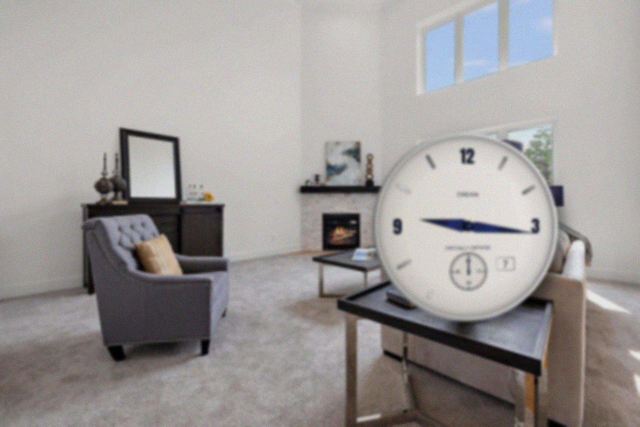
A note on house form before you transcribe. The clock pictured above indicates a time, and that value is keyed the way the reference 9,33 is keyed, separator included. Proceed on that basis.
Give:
9,16
